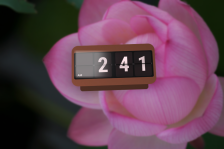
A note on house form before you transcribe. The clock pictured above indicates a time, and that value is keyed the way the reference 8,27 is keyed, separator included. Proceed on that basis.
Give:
2,41
